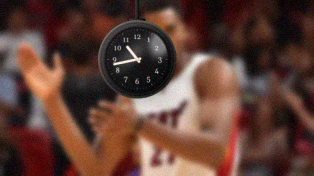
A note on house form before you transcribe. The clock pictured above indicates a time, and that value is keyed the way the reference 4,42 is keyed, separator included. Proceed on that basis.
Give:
10,43
